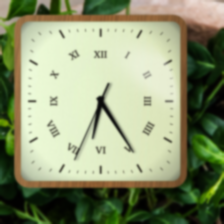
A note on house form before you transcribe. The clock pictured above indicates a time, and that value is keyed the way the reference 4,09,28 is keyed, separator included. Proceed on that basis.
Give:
6,24,34
